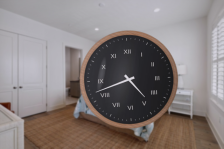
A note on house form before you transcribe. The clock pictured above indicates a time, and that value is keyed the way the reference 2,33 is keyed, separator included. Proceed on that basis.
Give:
4,42
